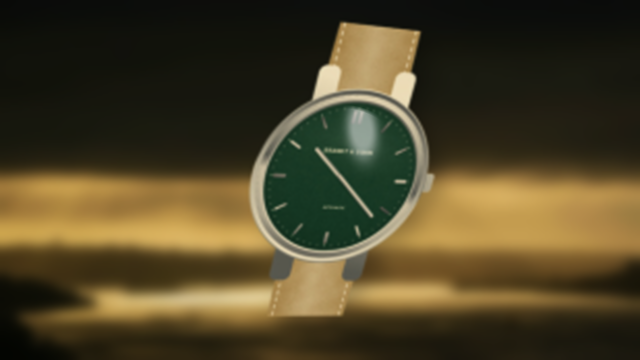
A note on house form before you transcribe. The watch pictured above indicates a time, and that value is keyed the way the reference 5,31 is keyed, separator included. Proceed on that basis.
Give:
10,22
